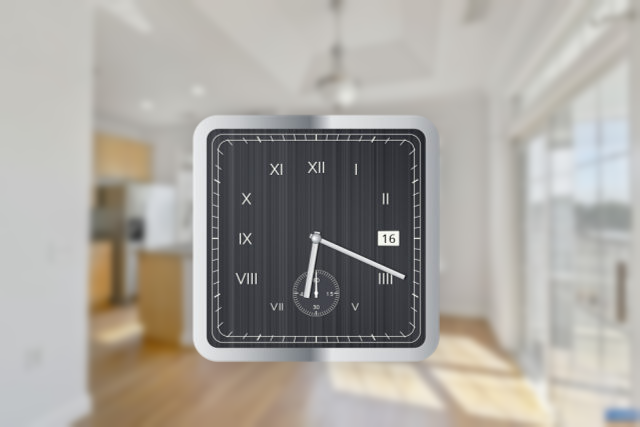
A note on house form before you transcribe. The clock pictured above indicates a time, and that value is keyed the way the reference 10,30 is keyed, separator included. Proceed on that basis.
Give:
6,19
